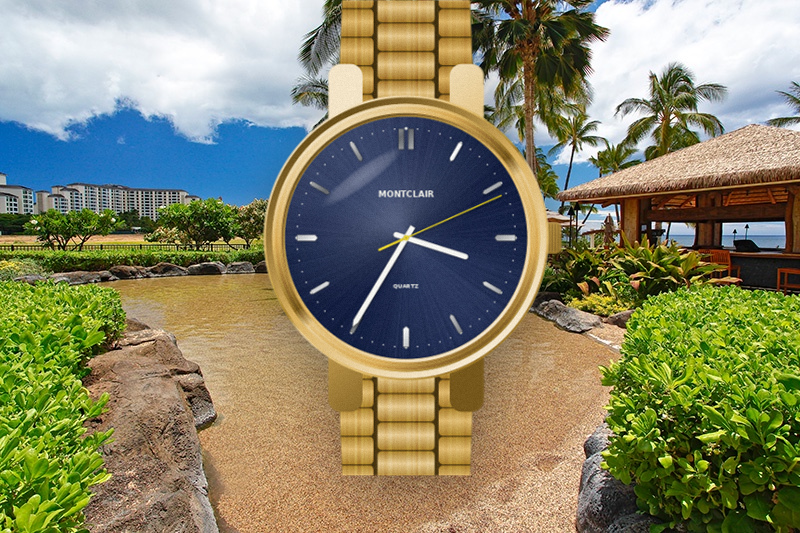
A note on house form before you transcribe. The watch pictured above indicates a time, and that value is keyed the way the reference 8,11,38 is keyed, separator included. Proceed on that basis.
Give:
3,35,11
